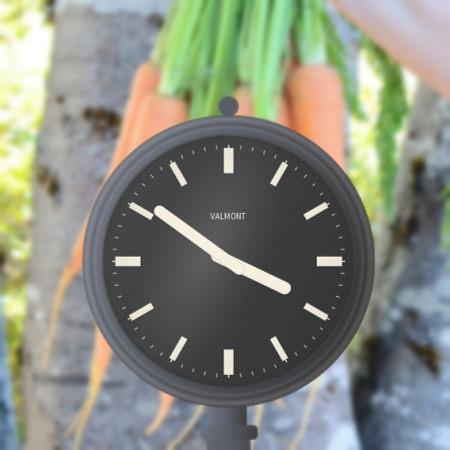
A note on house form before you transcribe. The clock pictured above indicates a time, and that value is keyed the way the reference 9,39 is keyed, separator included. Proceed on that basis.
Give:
3,51
